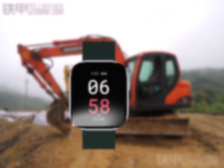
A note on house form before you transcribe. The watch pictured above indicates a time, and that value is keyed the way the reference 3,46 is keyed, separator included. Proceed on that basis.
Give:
6,58
